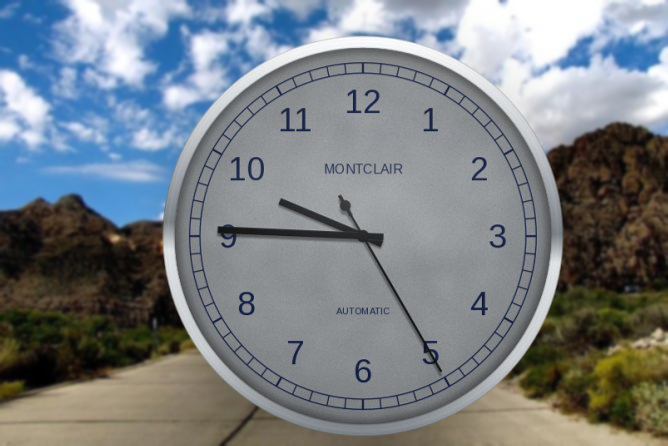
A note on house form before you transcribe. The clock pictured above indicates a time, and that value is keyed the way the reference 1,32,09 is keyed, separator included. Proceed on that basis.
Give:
9,45,25
